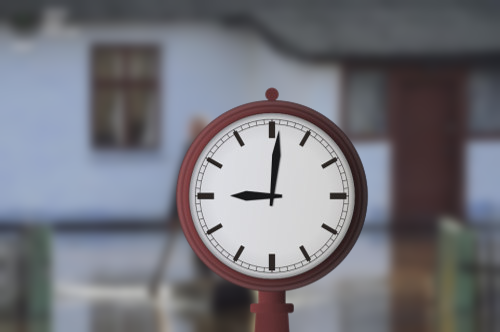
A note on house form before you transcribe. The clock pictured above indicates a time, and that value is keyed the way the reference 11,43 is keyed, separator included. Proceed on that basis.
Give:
9,01
